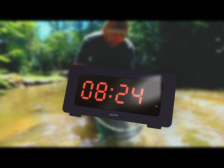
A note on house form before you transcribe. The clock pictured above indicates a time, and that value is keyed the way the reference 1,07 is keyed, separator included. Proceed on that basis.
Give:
8,24
